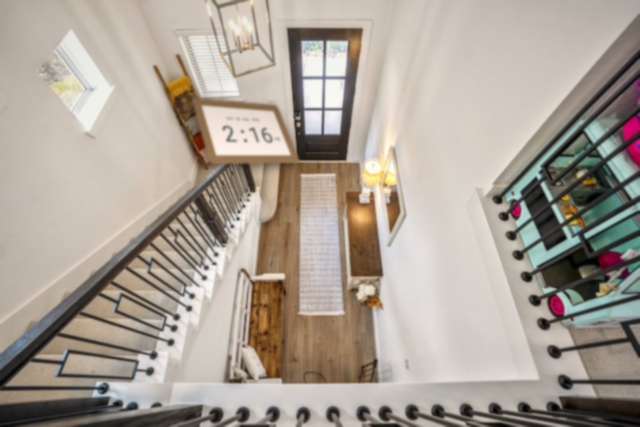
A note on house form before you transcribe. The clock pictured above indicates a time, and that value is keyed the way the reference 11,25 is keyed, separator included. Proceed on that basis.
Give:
2,16
